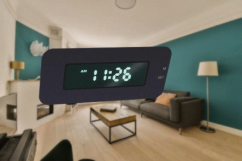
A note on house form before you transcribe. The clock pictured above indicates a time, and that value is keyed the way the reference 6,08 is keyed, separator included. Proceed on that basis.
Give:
11,26
